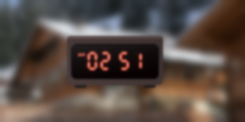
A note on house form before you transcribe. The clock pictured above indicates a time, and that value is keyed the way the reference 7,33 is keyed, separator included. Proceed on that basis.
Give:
2,51
